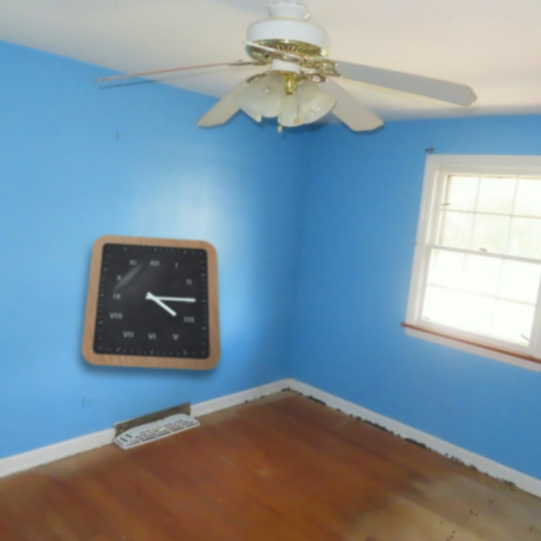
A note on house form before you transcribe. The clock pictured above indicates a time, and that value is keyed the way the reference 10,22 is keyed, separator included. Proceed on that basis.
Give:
4,15
